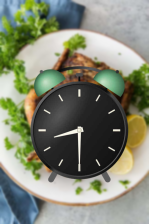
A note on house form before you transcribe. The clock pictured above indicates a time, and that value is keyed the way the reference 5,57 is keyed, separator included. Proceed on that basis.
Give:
8,30
